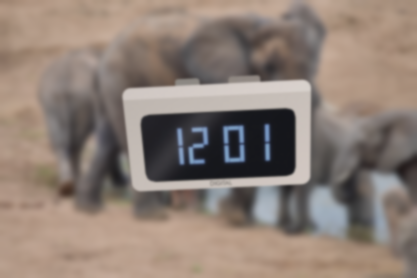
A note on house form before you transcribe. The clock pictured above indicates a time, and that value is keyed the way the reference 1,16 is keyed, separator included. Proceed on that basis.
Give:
12,01
